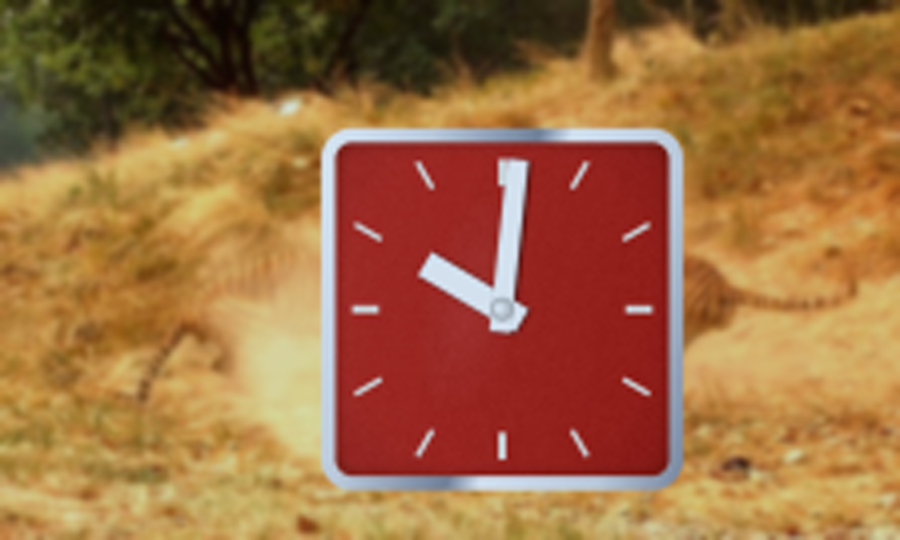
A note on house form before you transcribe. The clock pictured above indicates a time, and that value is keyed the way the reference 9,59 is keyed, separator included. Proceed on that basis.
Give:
10,01
